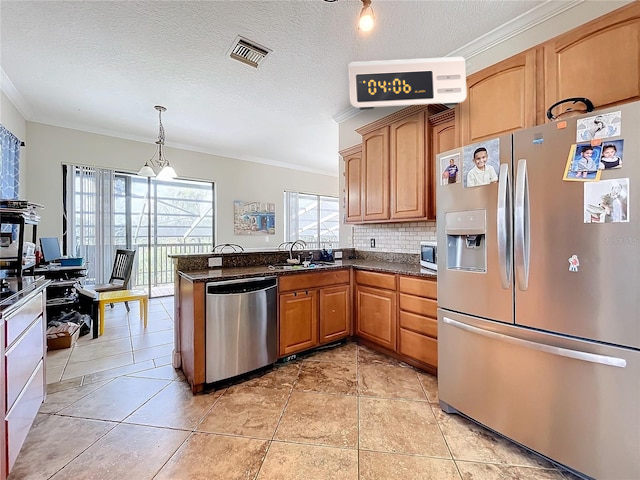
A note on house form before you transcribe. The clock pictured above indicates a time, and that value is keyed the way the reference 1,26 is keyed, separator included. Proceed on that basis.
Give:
4,06
